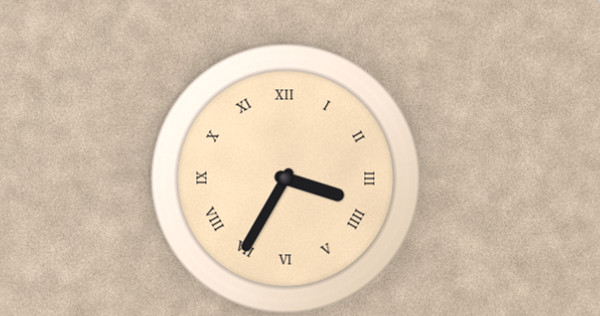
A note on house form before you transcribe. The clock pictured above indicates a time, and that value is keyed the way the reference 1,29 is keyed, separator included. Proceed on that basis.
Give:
3,35
